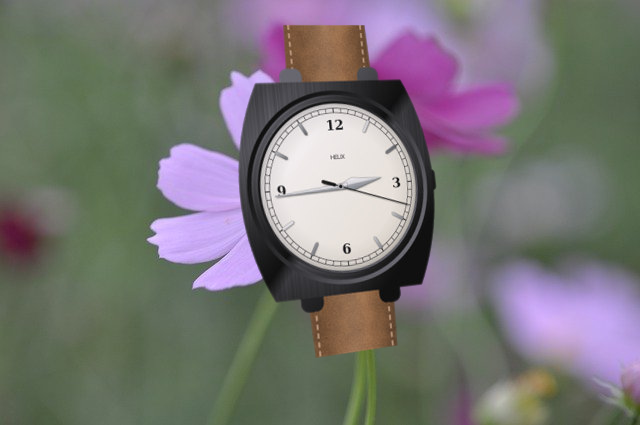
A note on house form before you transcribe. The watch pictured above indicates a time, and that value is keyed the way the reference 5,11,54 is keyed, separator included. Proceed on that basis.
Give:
2,44,18
